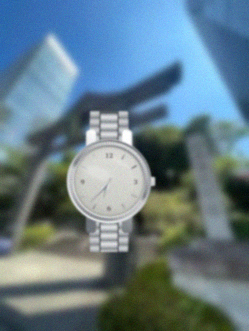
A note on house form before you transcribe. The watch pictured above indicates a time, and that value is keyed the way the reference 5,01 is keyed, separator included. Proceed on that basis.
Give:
6,37
